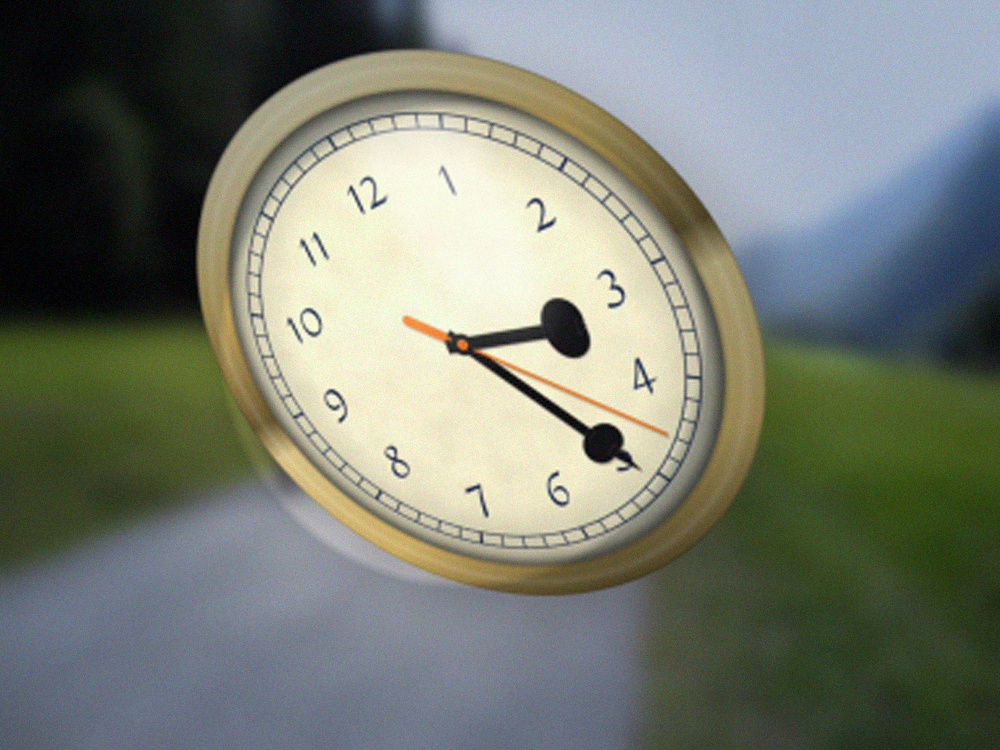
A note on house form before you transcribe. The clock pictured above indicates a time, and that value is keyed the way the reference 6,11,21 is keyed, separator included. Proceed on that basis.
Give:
3,25,23
